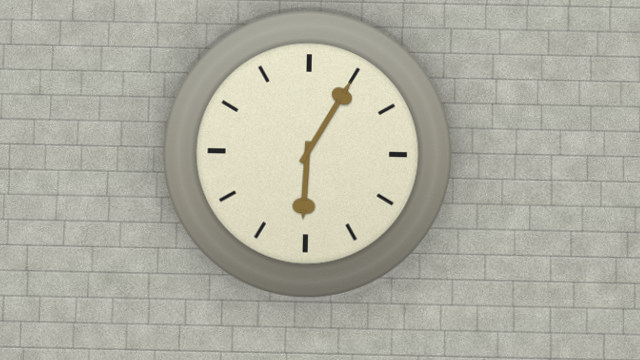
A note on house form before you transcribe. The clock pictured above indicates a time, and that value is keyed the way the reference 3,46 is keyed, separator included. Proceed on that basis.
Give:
6,05
